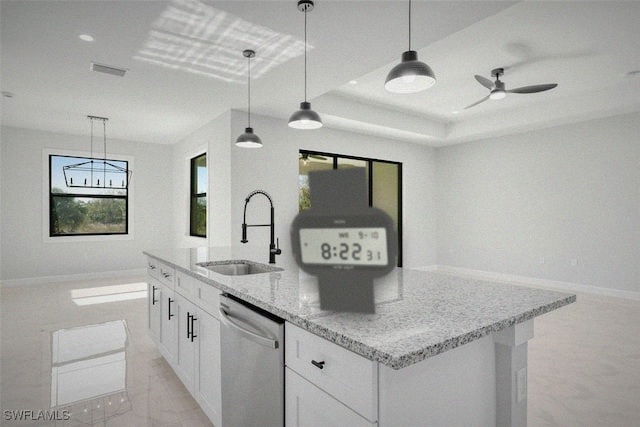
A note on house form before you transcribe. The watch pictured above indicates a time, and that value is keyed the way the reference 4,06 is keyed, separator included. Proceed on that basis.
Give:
8,22
